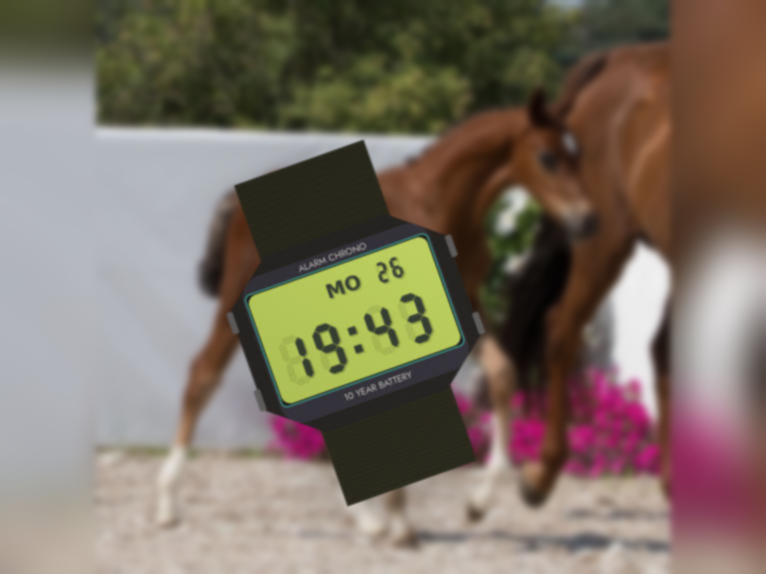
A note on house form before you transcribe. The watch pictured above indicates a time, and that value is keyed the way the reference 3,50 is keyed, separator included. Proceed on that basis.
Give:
19,43
